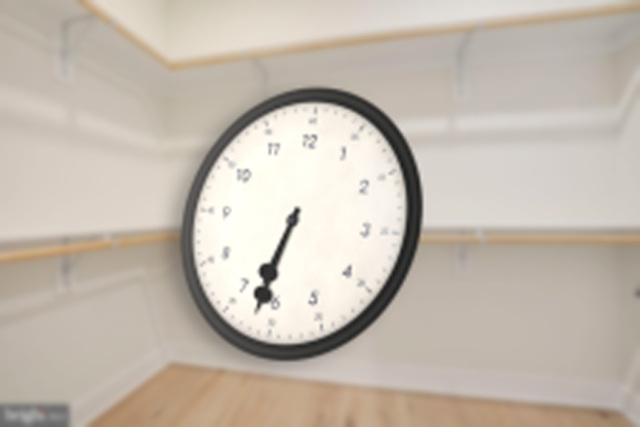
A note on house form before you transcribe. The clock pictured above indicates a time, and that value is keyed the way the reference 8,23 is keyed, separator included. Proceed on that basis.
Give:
6,32
